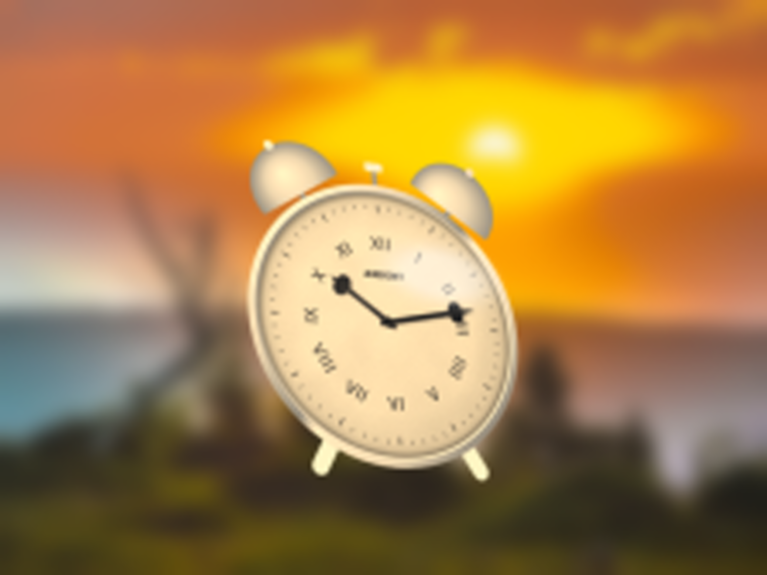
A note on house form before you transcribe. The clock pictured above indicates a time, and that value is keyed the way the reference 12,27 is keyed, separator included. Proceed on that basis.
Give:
10,13
